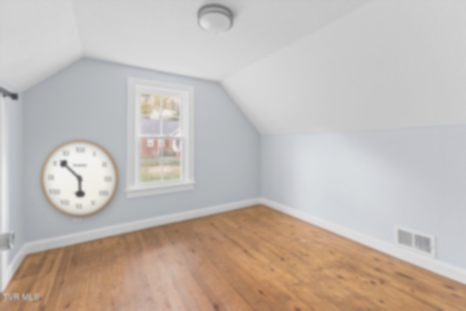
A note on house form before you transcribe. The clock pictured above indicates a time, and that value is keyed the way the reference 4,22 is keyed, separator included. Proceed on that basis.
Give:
5,52
